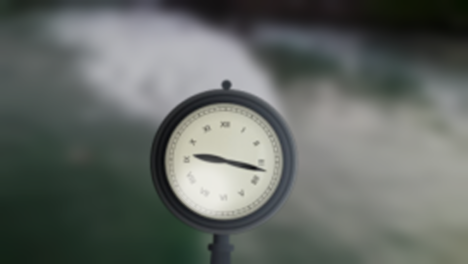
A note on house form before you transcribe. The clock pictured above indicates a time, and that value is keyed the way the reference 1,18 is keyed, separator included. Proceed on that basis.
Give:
9,17
